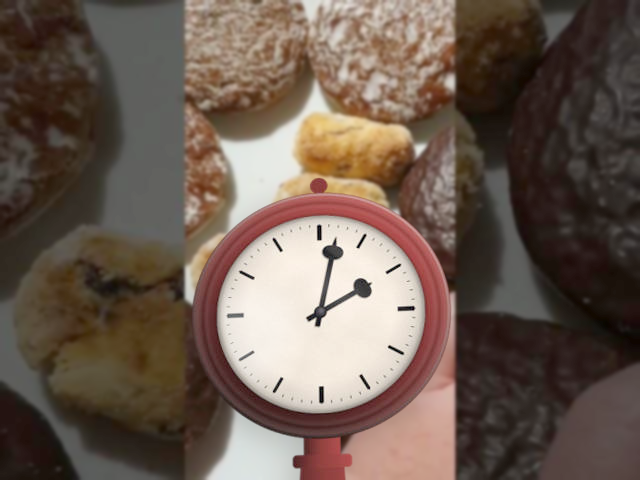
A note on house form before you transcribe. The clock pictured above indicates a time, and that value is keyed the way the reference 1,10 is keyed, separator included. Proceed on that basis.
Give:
2,02
